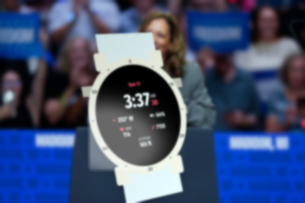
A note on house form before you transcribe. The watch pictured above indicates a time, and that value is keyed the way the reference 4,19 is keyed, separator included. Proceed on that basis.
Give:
3,37
